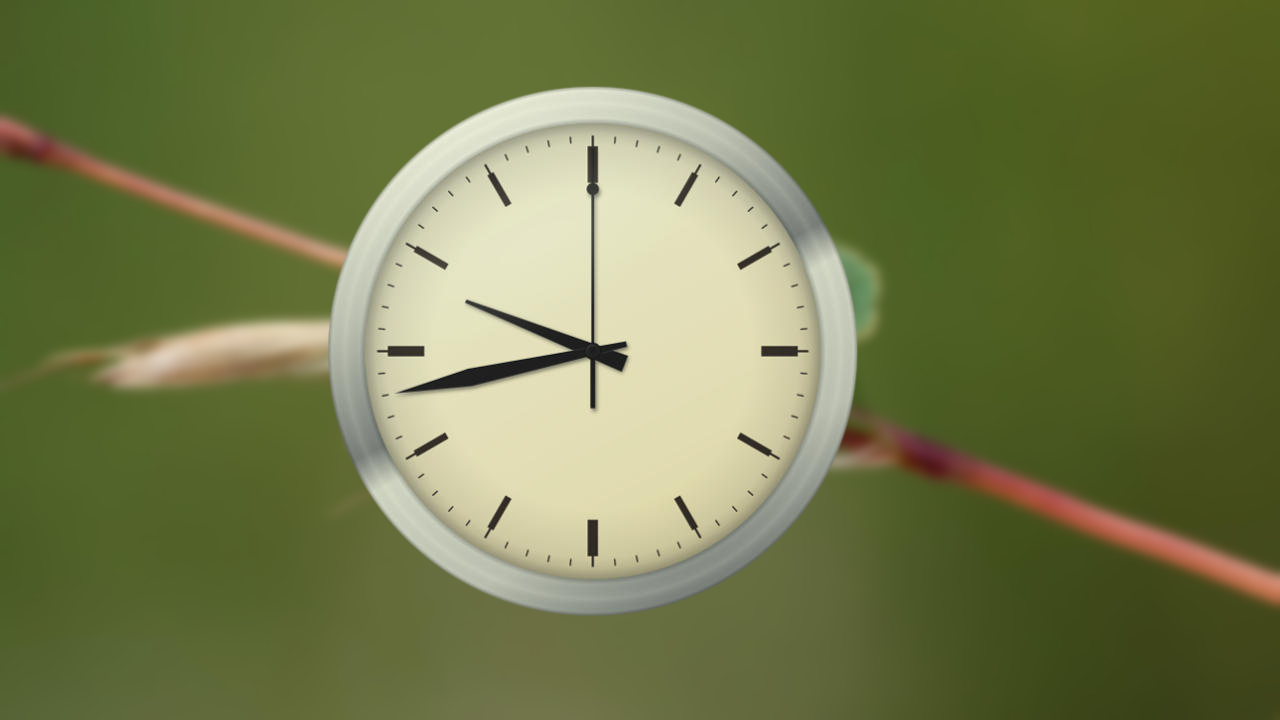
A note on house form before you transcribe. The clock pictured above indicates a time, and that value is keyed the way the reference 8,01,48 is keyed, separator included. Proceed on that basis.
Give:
9,43,00
